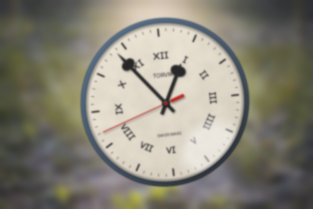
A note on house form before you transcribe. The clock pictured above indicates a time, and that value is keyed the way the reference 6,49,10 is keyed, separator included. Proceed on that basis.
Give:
12,53,42
